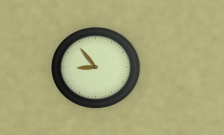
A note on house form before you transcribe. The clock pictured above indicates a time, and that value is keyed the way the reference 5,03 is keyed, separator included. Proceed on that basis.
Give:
8,54
